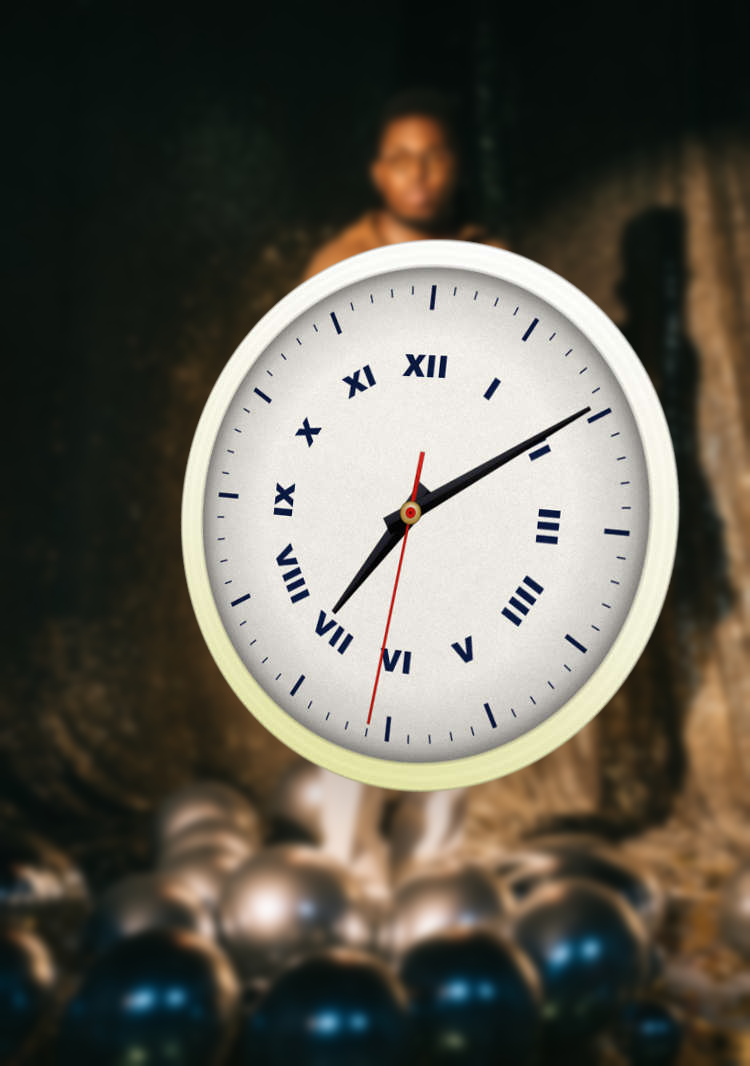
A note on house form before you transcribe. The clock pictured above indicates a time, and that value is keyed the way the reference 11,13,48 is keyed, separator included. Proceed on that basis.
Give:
7,09,31
